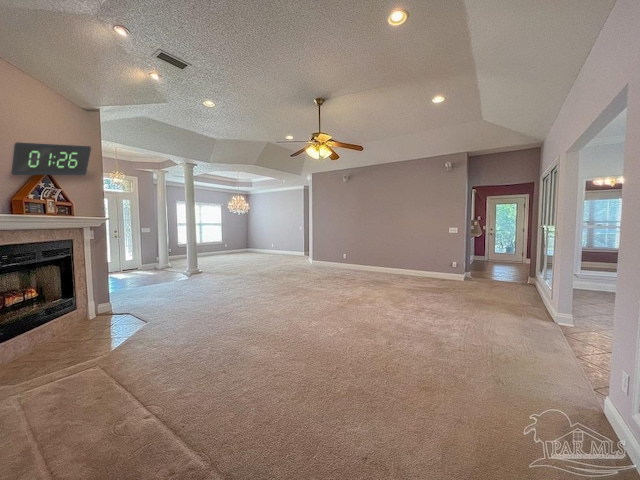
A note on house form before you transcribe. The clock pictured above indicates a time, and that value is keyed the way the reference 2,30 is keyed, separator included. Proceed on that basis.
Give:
1,26
